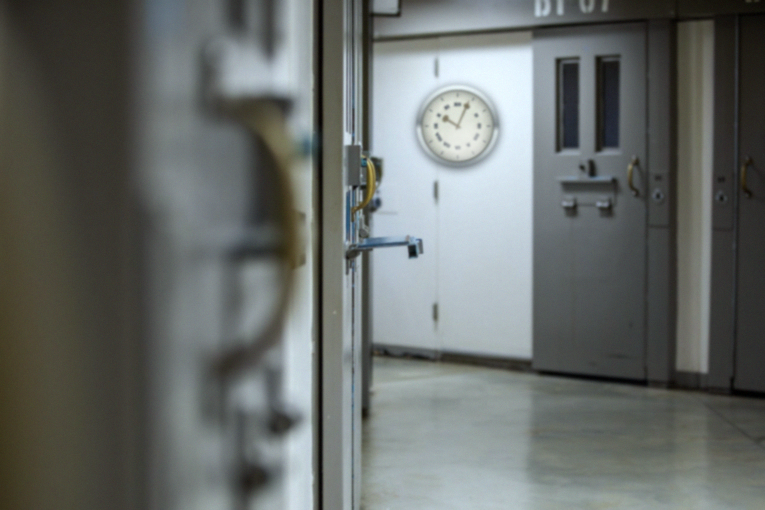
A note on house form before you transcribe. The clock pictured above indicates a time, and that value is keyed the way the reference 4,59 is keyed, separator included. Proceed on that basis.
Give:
10,04
